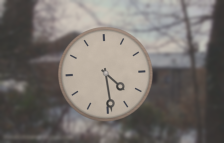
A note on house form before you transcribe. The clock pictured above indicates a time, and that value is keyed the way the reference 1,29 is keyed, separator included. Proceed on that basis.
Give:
4,29
